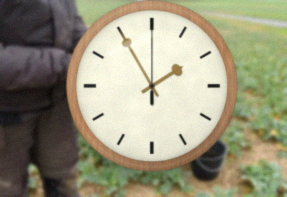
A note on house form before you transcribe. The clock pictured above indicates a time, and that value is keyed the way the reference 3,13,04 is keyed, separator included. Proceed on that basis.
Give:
1,55,00
